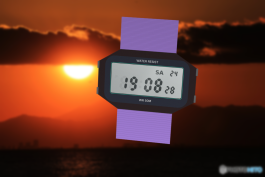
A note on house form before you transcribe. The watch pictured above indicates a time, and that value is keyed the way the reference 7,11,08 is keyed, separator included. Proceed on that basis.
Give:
19,08,28
